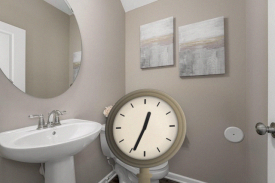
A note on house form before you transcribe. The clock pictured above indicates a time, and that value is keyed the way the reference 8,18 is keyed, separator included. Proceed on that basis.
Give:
12,34
